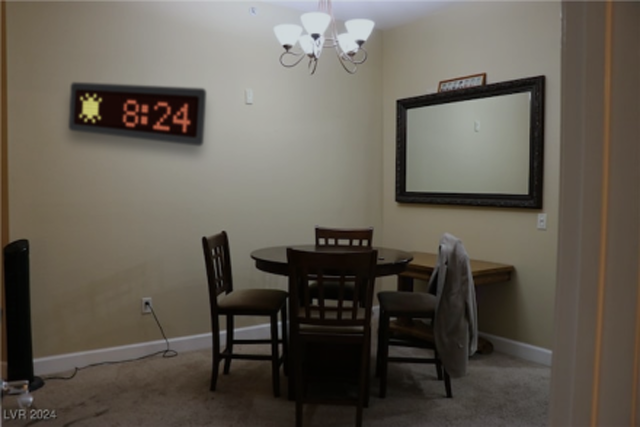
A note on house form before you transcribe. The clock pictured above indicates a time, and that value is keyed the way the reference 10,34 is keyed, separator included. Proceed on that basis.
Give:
8,24
